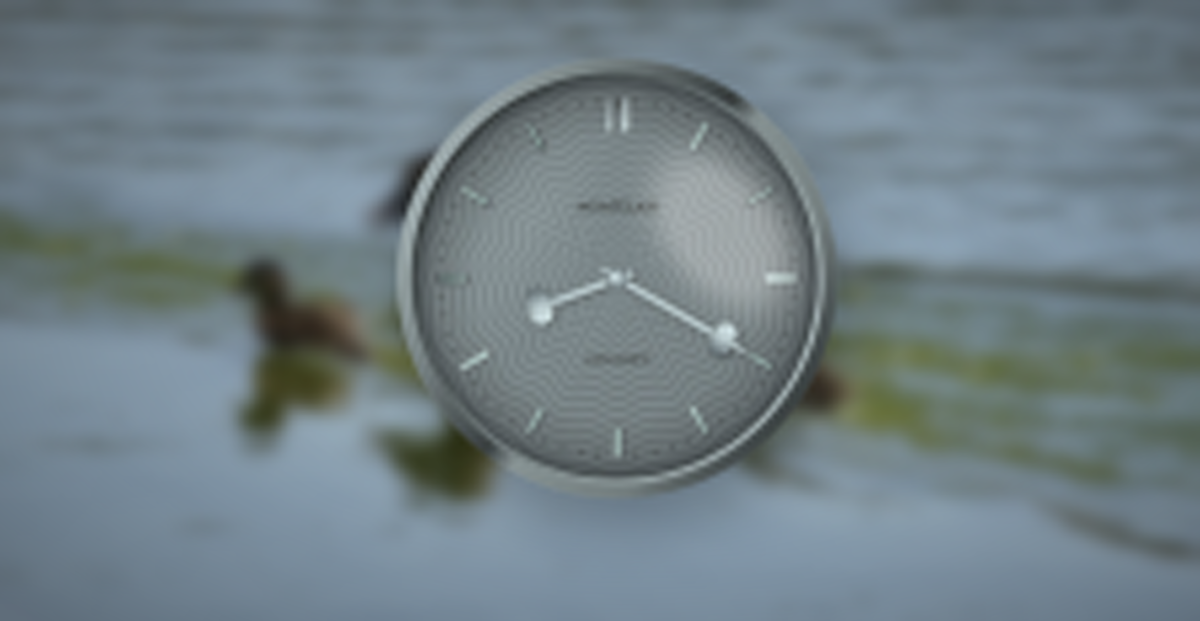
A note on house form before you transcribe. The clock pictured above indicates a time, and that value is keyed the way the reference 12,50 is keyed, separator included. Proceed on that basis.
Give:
8,20
